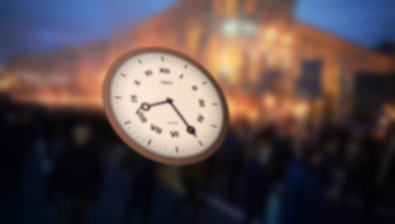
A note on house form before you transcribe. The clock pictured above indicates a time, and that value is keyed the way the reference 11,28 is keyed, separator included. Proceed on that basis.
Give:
8,25
